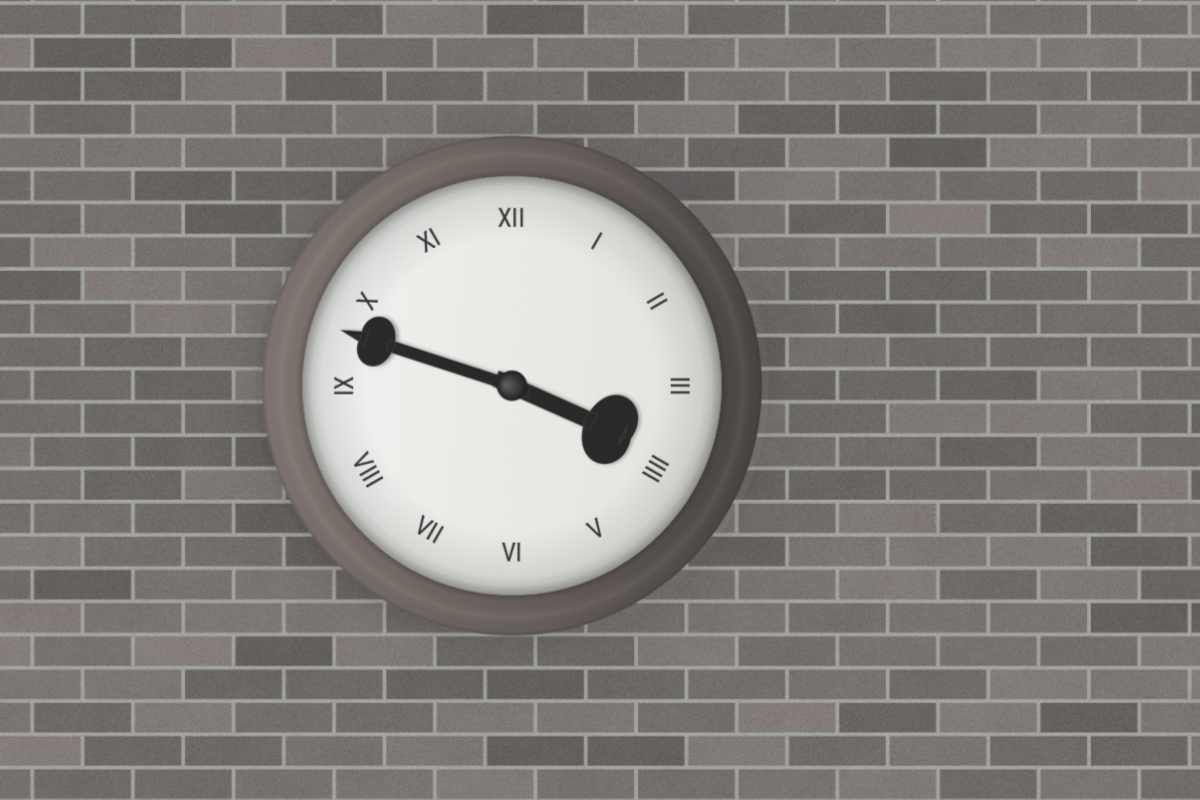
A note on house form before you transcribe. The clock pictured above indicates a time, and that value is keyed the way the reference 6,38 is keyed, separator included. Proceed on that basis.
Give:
3,48
